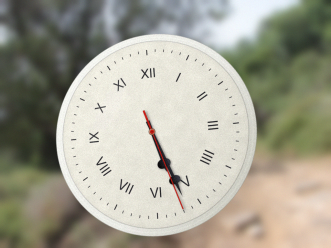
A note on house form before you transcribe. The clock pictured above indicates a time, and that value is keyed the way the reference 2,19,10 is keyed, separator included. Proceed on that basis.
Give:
5,26,27
